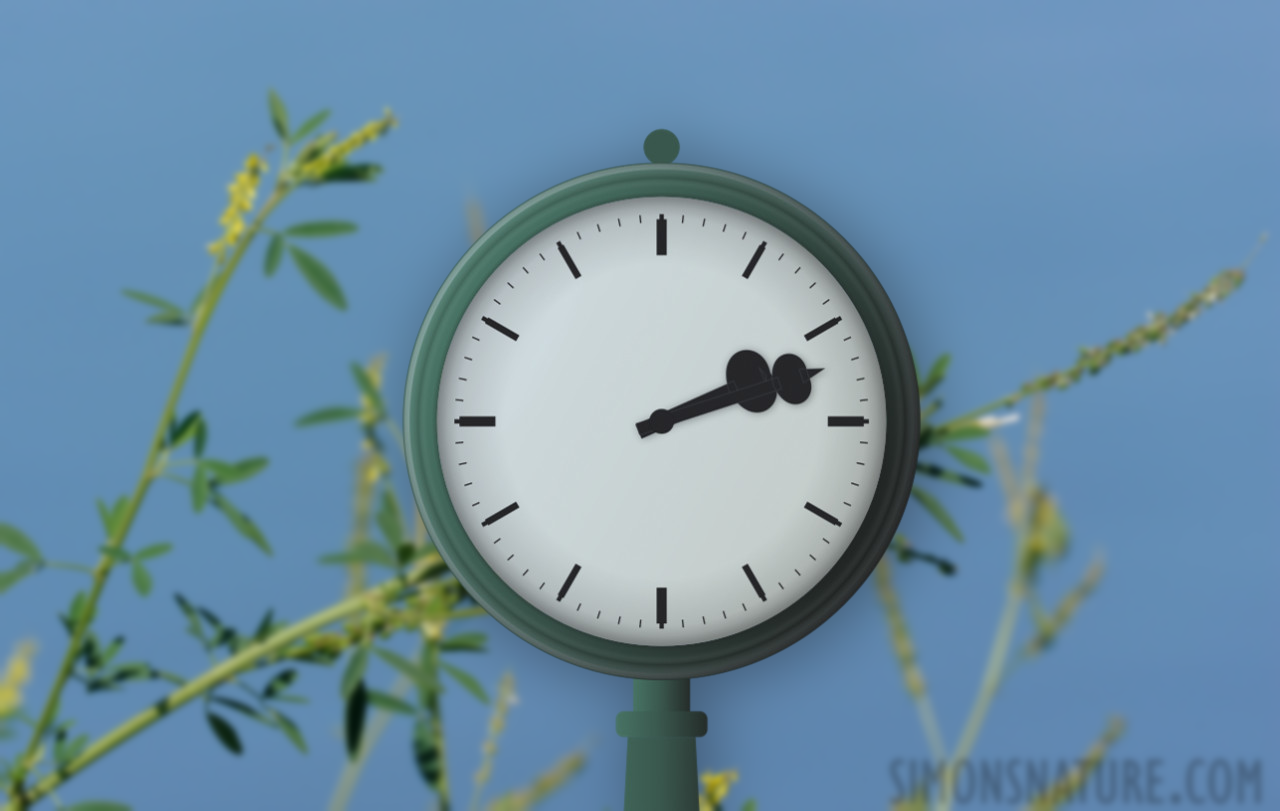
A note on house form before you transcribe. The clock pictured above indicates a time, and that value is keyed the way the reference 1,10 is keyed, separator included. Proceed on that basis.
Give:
2,12
